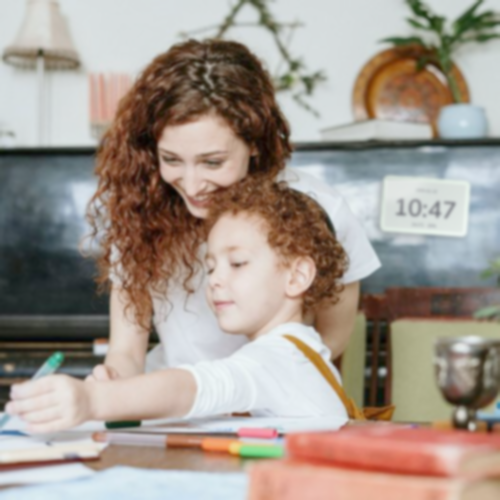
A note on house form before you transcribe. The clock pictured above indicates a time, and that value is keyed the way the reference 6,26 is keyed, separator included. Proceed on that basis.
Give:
10,47
